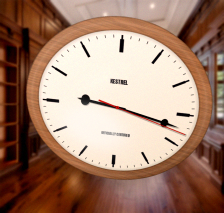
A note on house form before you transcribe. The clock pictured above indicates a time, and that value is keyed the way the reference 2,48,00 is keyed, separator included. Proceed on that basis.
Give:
9,17,18
